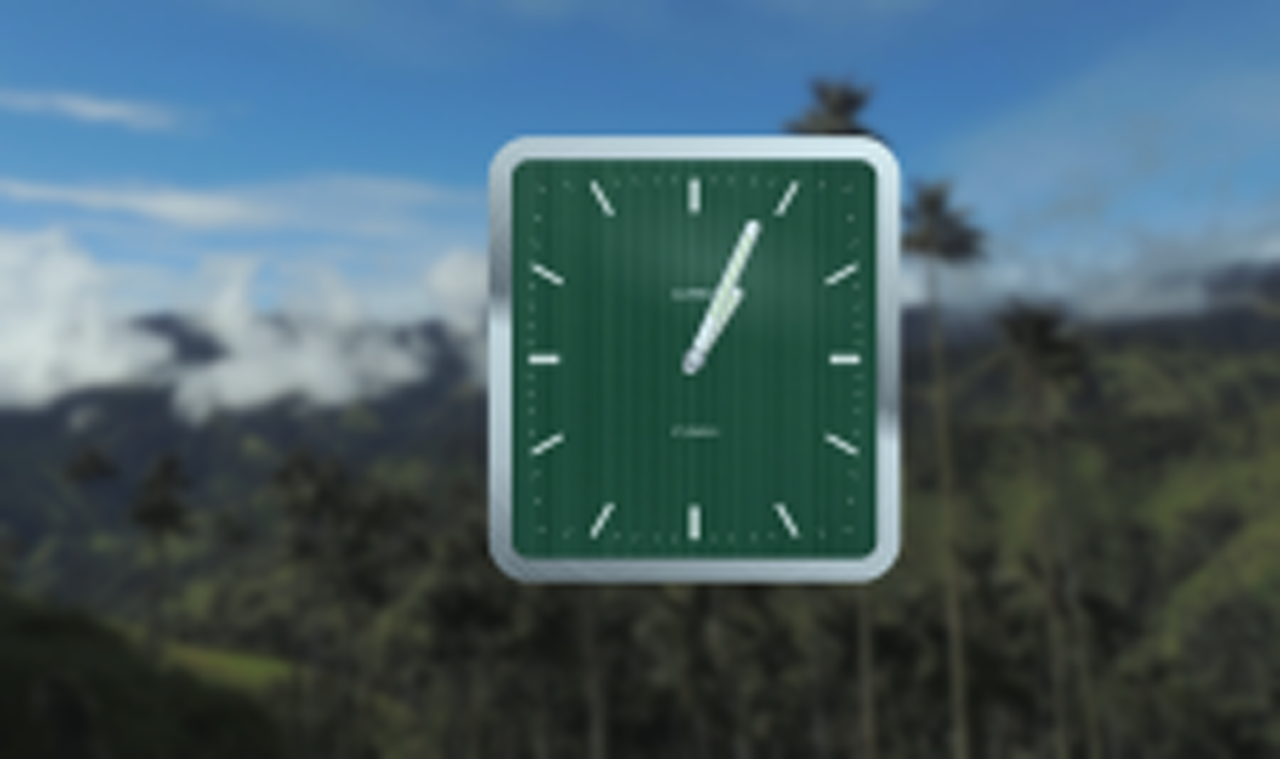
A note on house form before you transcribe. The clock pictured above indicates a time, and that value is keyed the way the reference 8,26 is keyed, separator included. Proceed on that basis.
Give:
1,04
